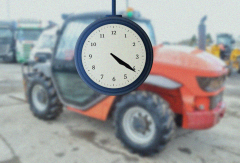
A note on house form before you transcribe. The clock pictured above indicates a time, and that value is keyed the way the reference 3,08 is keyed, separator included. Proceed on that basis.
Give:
4,21
